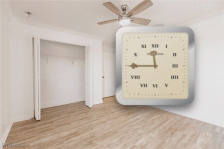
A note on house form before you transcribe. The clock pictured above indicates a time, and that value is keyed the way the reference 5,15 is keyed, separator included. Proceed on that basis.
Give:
11,45
